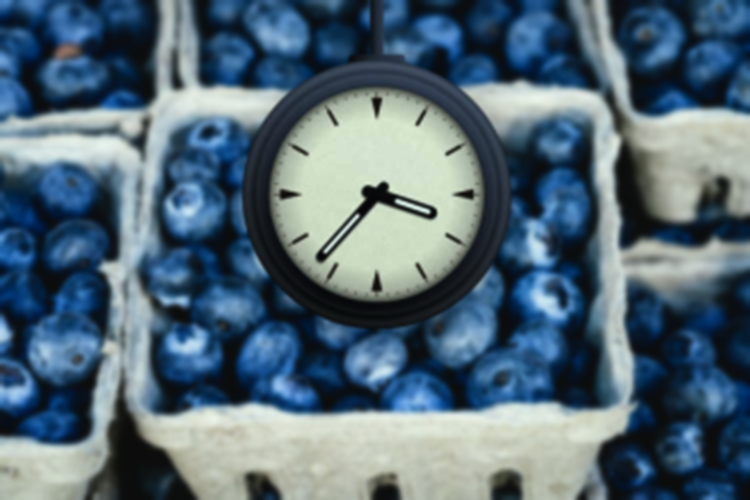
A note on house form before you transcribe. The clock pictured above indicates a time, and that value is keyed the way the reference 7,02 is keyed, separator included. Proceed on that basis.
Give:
3,37
